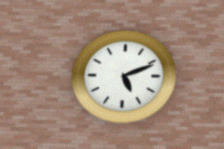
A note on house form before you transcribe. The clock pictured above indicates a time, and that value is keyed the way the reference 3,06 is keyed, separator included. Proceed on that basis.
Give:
5,11
